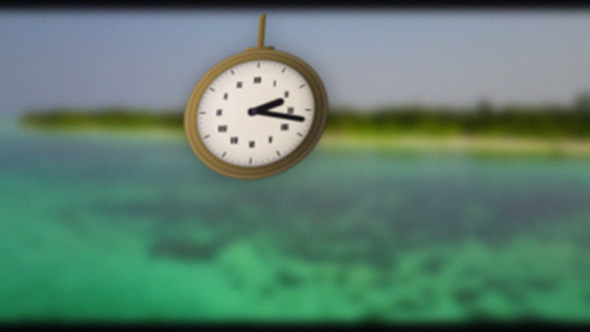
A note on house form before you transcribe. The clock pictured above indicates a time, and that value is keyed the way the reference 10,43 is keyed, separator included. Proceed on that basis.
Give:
2,17
